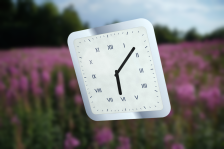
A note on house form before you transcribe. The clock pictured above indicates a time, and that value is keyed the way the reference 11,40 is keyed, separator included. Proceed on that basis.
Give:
6,08
